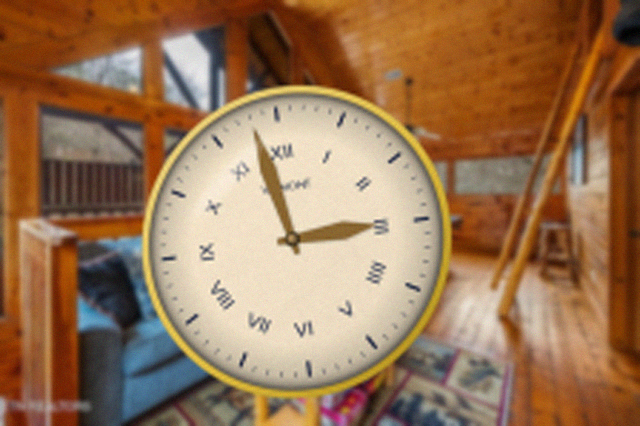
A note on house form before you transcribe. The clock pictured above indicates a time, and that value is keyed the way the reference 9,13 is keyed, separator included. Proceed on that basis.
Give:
2,58
